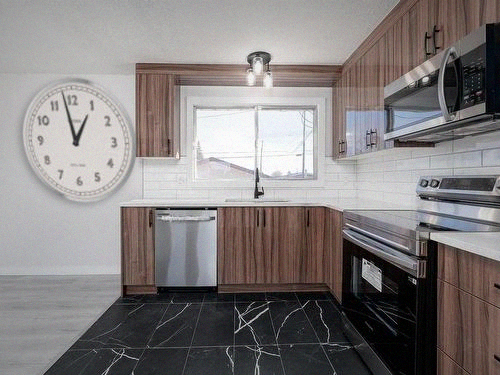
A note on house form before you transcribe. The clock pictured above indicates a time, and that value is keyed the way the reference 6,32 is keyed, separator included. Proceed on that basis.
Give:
12,58
